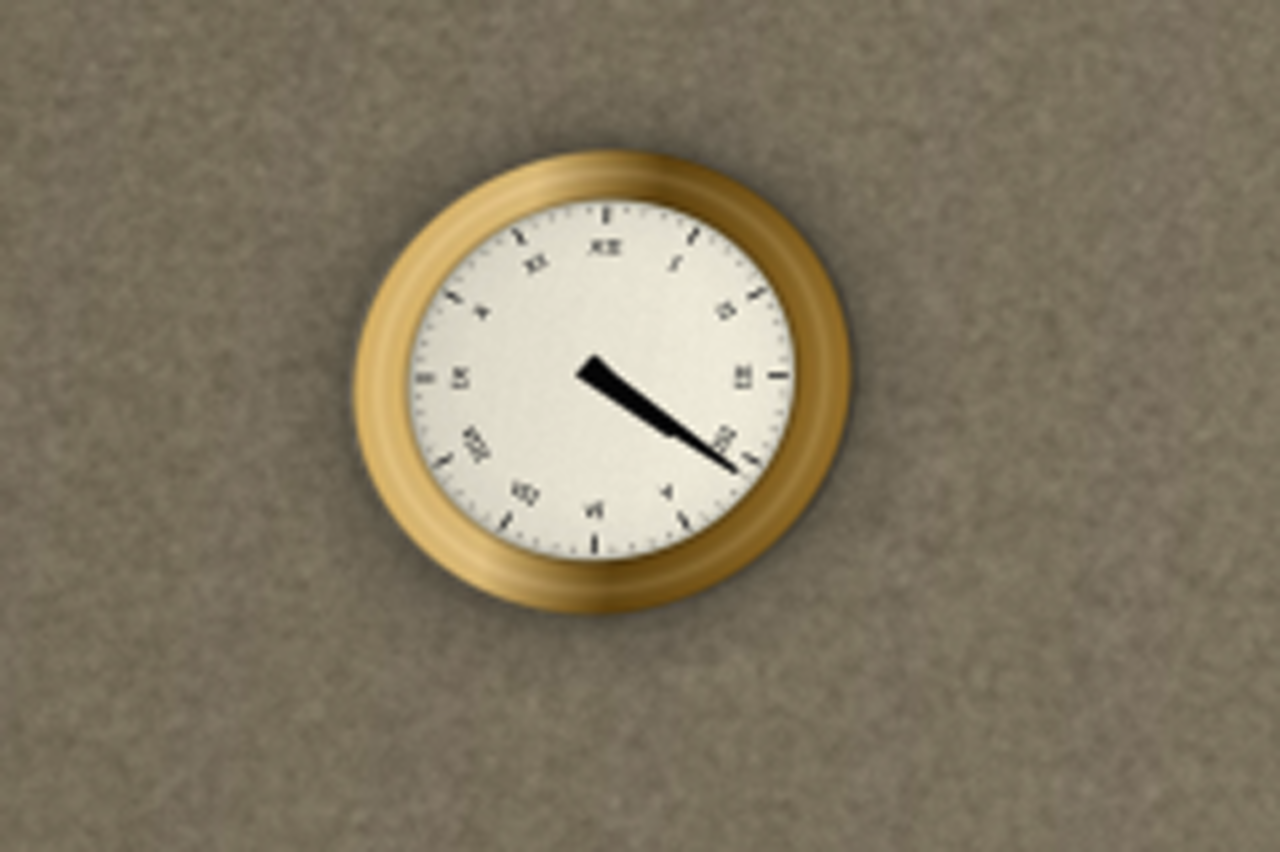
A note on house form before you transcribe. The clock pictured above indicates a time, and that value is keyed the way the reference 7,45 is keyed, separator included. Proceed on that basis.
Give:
4,21
